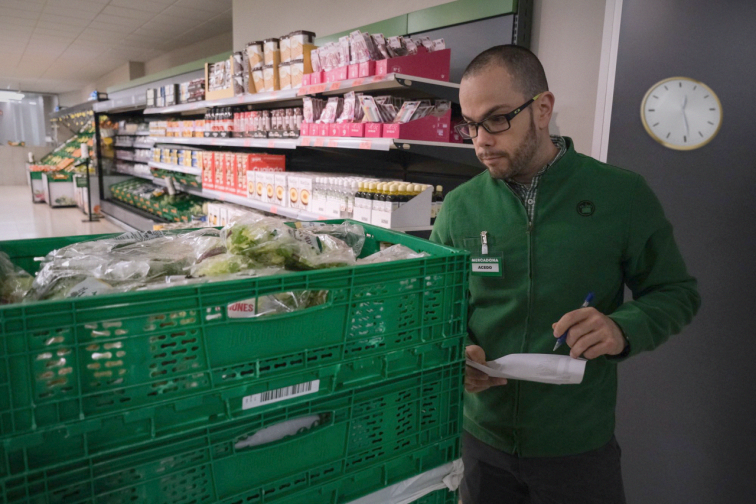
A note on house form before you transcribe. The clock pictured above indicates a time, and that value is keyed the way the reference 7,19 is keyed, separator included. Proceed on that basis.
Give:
12,29
